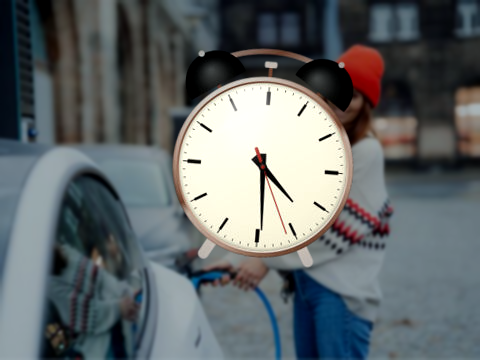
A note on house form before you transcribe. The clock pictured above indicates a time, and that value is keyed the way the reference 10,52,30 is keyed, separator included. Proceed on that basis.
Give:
4,29,26
